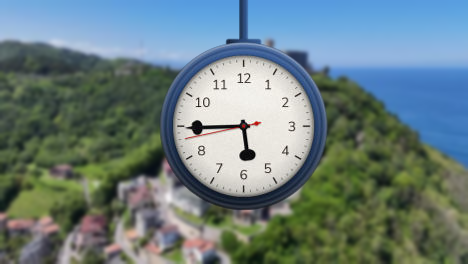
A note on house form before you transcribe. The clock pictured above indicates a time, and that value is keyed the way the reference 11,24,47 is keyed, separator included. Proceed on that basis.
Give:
5,44,43
